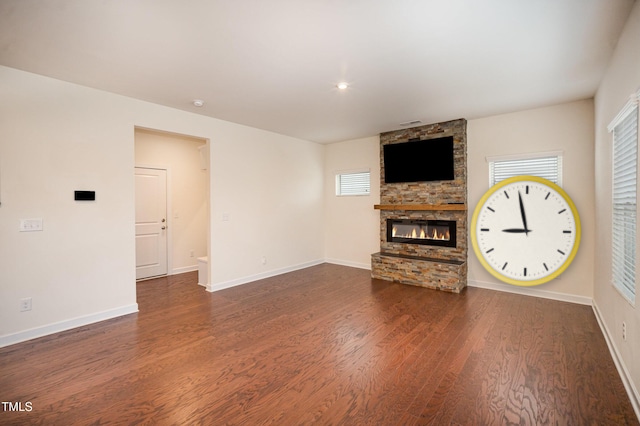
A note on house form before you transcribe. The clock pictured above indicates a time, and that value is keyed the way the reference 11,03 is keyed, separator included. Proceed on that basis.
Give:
8,58
